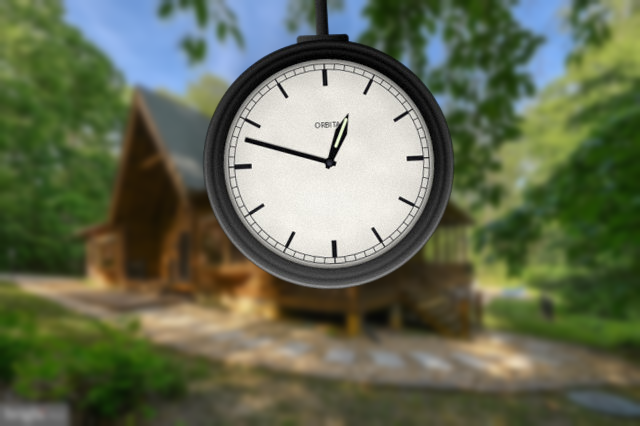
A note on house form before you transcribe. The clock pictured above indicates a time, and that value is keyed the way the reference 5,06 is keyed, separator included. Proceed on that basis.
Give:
12,48
